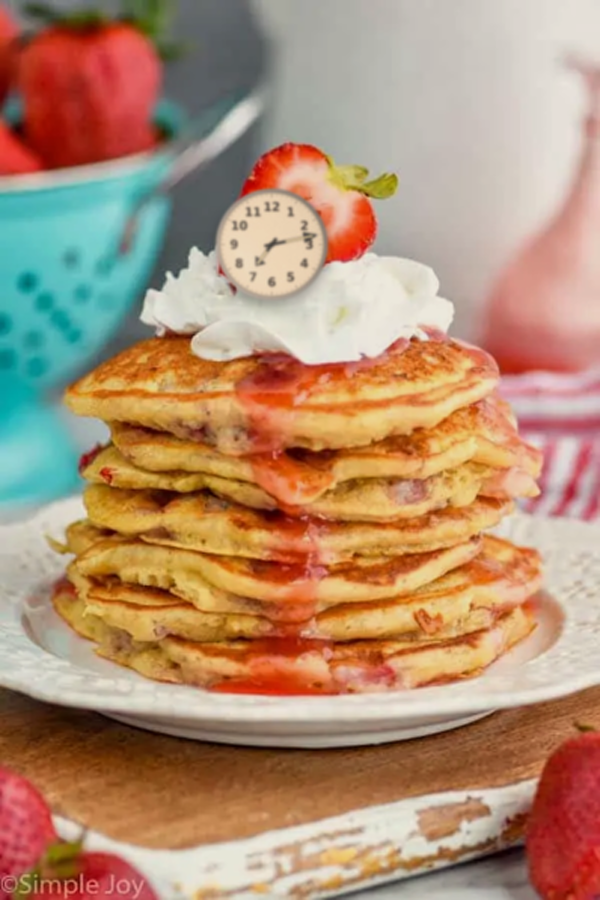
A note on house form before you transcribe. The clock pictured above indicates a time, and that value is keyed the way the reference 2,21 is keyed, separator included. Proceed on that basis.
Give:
7,13
